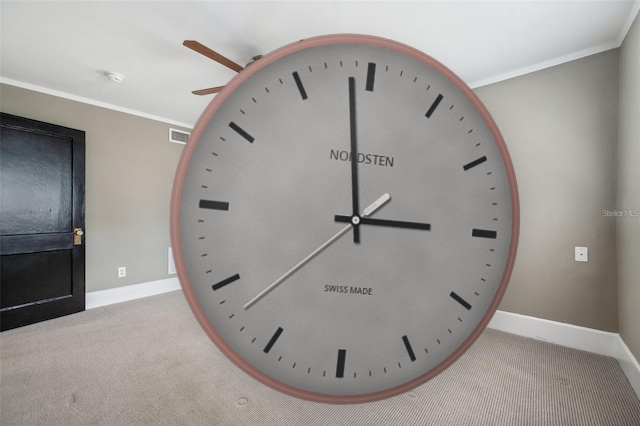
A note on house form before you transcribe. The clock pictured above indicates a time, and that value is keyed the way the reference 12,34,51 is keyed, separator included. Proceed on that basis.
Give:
2,58,38
